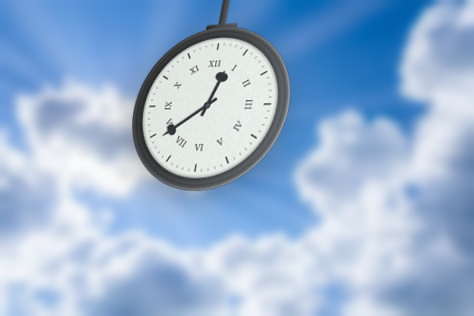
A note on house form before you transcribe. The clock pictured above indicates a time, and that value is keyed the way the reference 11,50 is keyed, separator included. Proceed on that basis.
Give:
12,39
